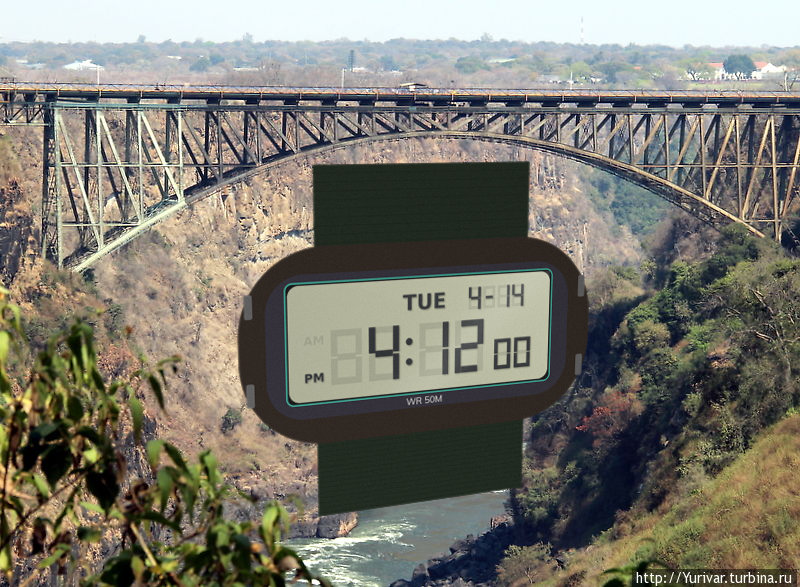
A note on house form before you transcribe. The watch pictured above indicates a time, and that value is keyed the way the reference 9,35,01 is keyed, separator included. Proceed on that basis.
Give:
4,12,00
